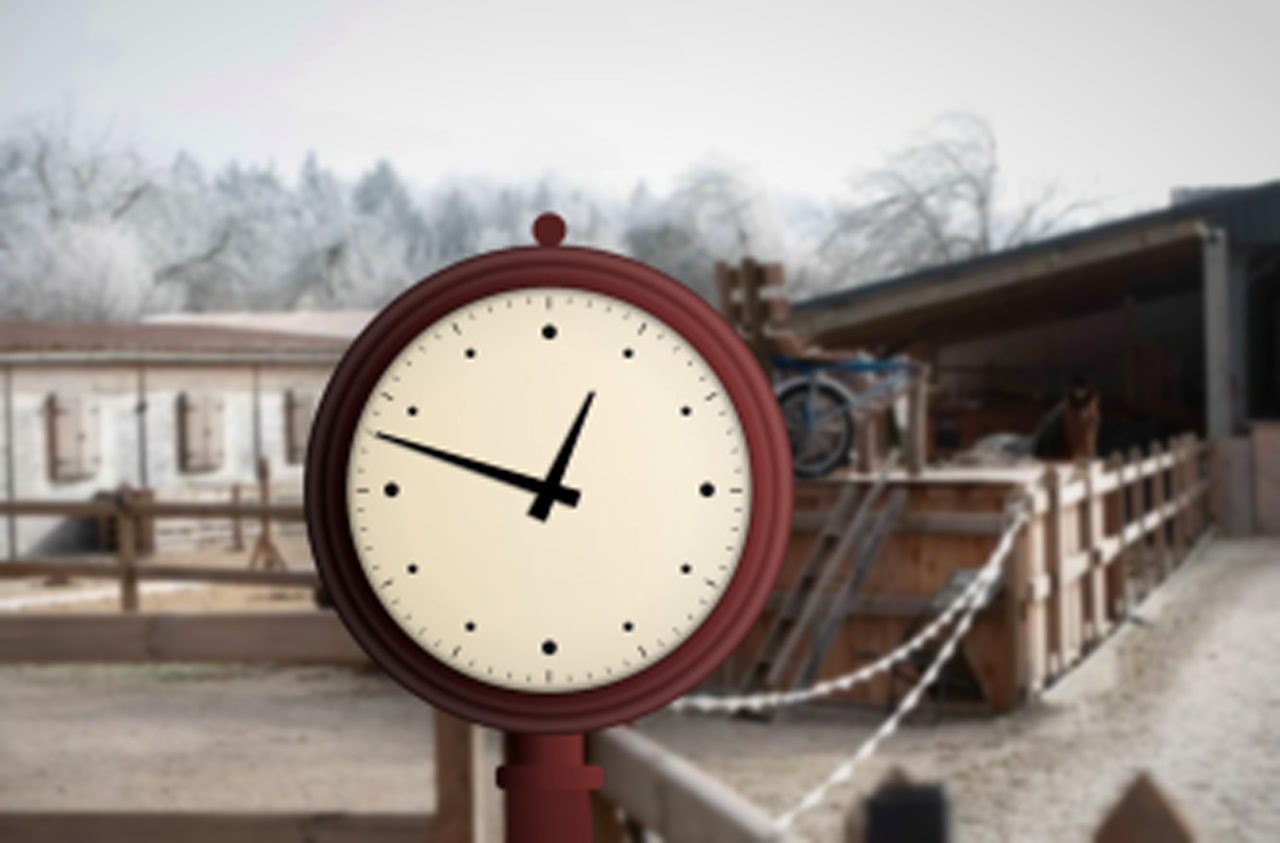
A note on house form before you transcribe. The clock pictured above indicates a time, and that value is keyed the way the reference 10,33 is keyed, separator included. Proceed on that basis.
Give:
12,48
